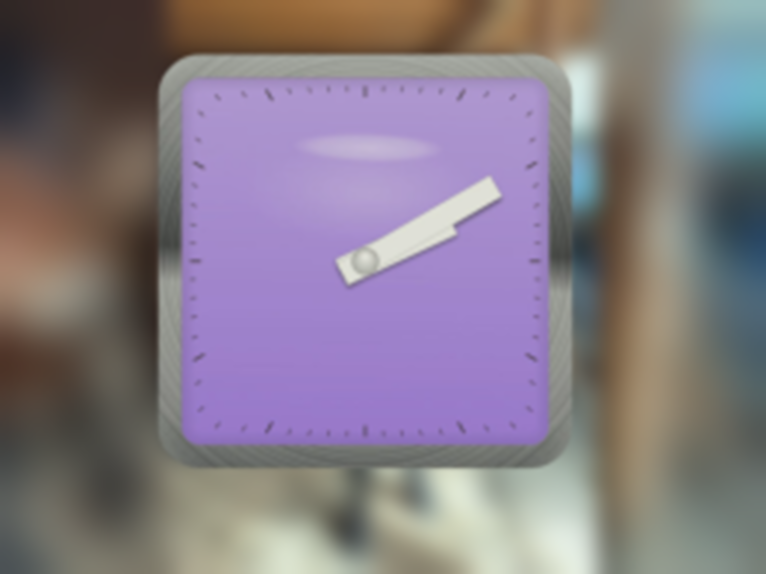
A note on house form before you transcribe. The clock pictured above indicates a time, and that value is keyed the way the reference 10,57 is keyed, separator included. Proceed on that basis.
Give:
2,10
